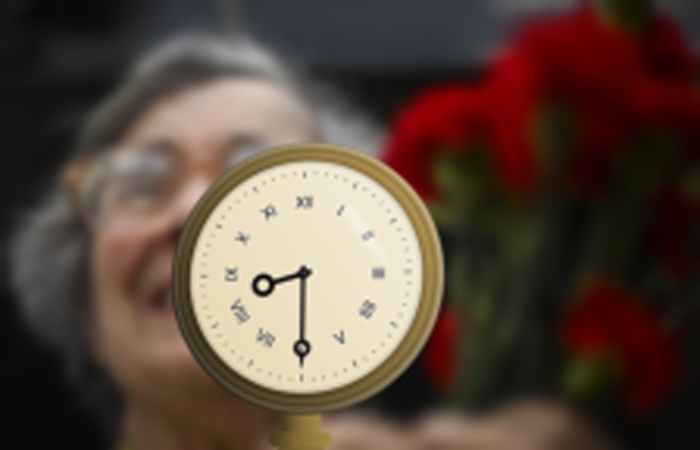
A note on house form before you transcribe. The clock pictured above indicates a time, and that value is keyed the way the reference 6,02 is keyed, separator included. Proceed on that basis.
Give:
8,30
